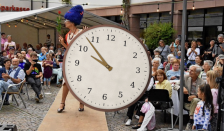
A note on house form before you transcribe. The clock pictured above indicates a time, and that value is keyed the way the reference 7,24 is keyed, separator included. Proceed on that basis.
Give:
9,53
